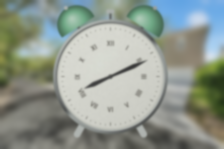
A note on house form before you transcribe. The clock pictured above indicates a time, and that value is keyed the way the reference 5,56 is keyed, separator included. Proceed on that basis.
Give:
8,11
